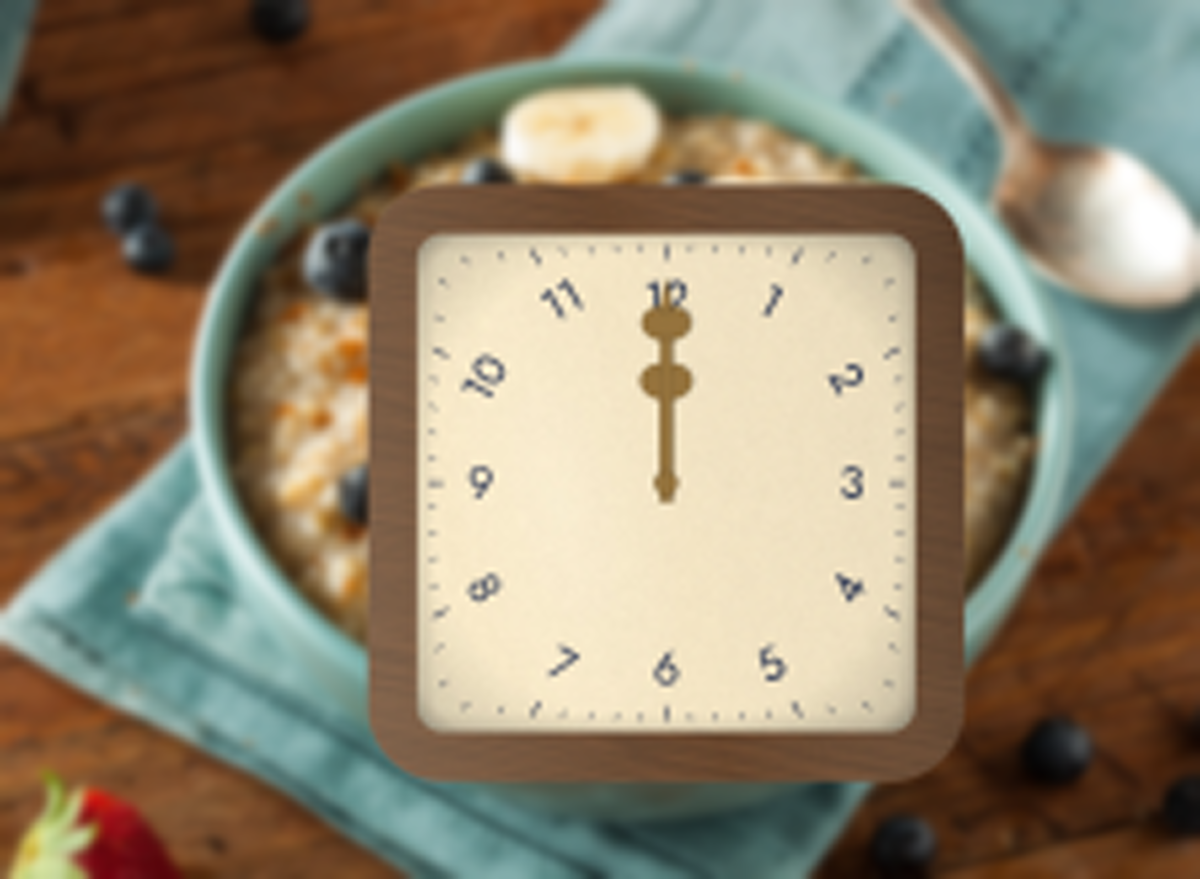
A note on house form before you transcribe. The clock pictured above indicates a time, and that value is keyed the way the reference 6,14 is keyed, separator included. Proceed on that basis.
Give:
12,00
